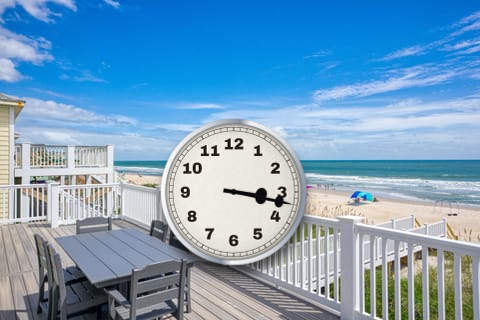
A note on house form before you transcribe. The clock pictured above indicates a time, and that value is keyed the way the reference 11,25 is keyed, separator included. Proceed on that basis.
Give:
3,17
